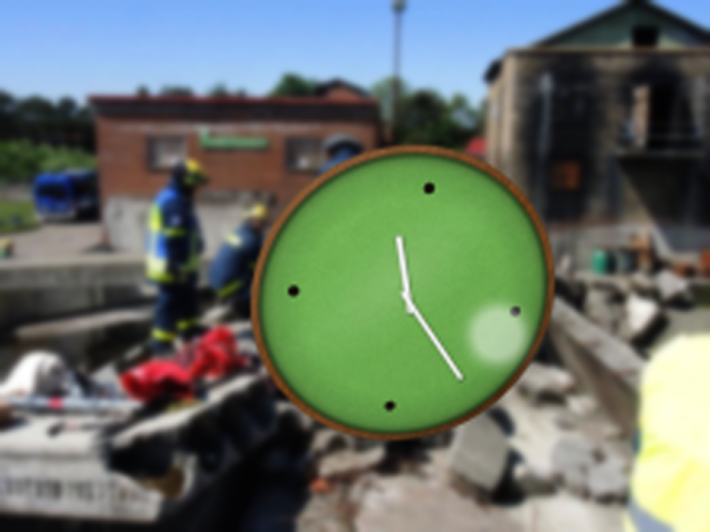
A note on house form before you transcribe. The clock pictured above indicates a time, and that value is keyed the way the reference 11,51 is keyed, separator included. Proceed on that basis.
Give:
11,23
